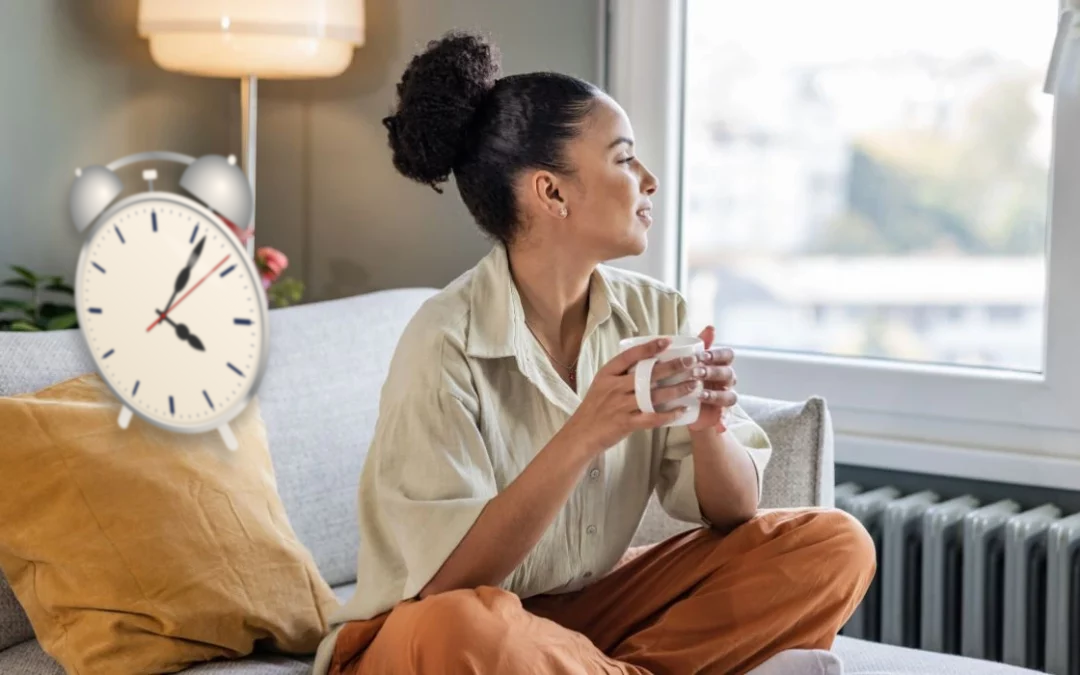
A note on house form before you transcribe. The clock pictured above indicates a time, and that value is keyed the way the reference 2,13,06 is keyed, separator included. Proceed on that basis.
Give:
4,06,09
